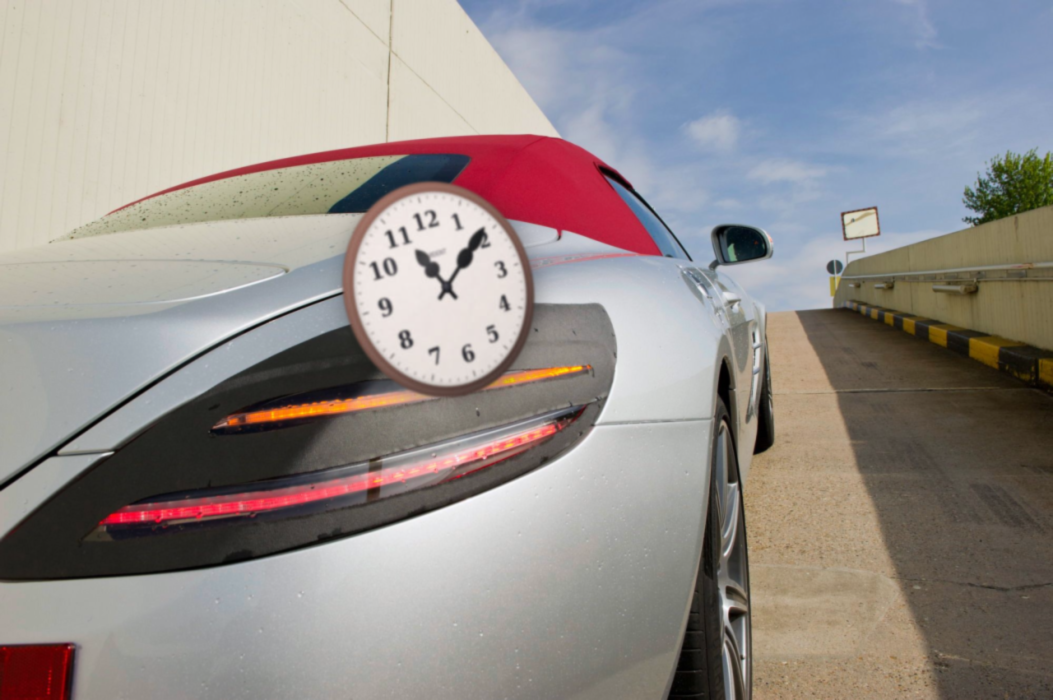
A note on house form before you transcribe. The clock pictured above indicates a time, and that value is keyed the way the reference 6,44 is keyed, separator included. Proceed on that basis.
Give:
11,09
